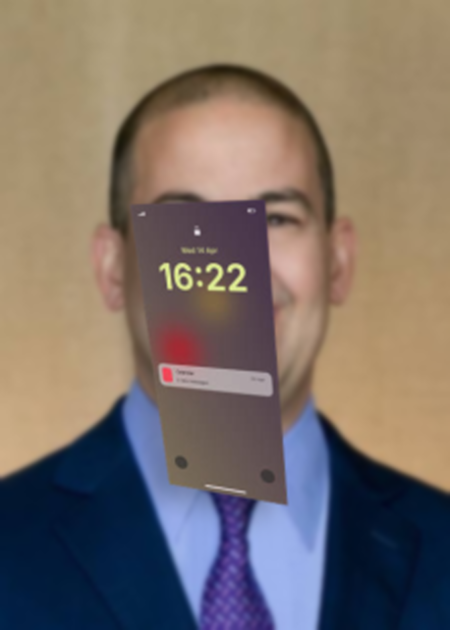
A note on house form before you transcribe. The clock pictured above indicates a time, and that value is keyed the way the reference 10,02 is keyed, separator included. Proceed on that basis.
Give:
16,22
